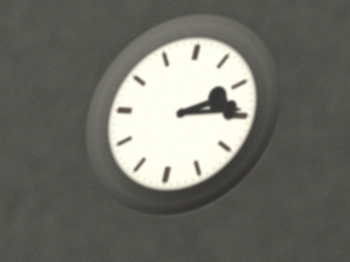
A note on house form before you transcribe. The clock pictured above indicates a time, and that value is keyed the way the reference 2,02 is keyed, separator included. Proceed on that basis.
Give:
2,14
